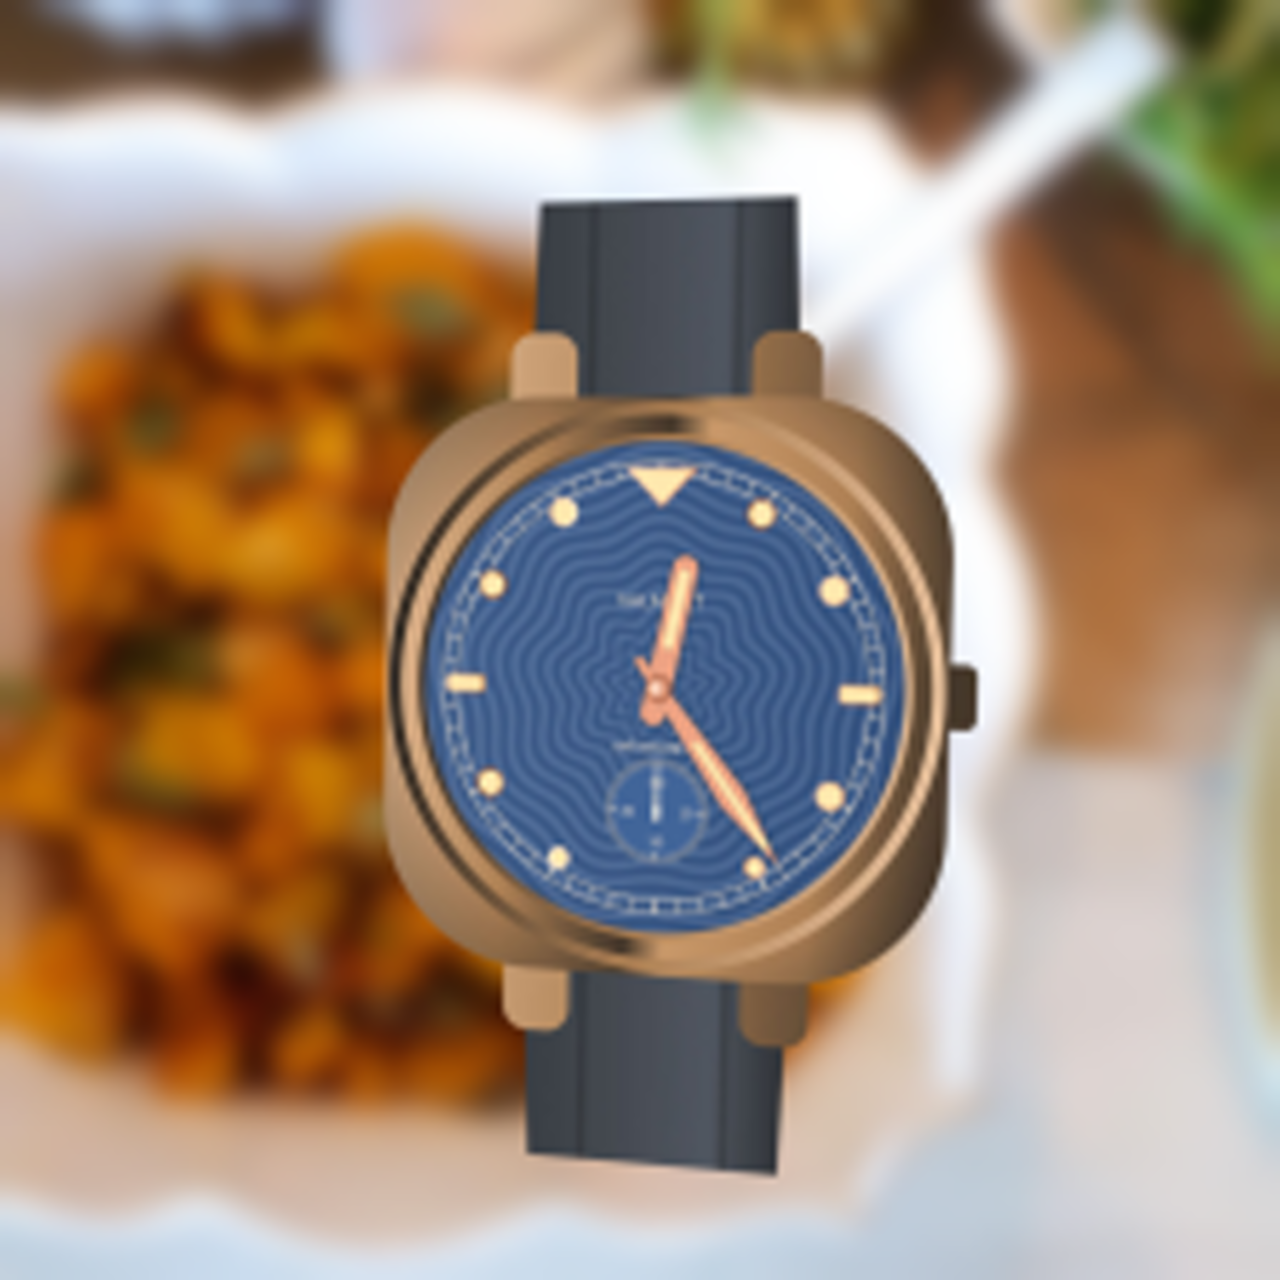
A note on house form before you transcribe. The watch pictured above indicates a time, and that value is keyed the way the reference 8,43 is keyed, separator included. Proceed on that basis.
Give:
12,24
